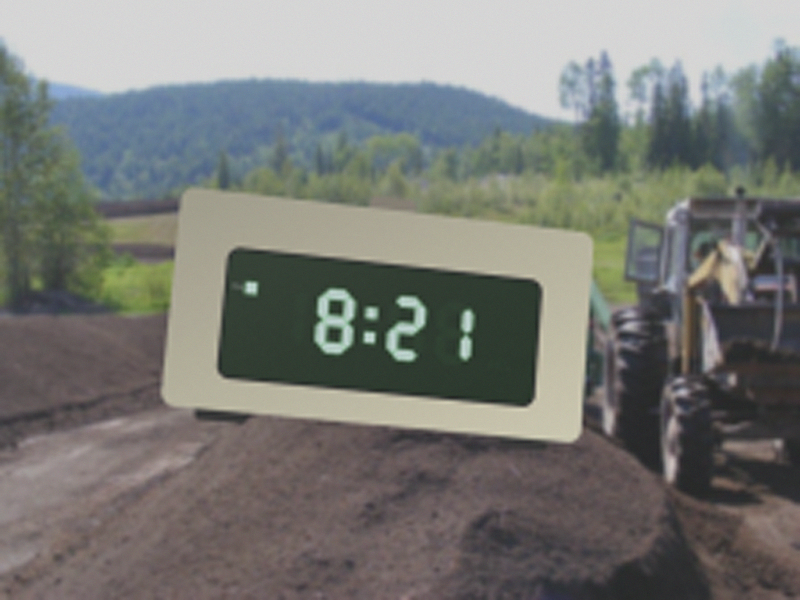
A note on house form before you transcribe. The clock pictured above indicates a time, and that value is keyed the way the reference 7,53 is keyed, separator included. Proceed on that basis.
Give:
8,21
